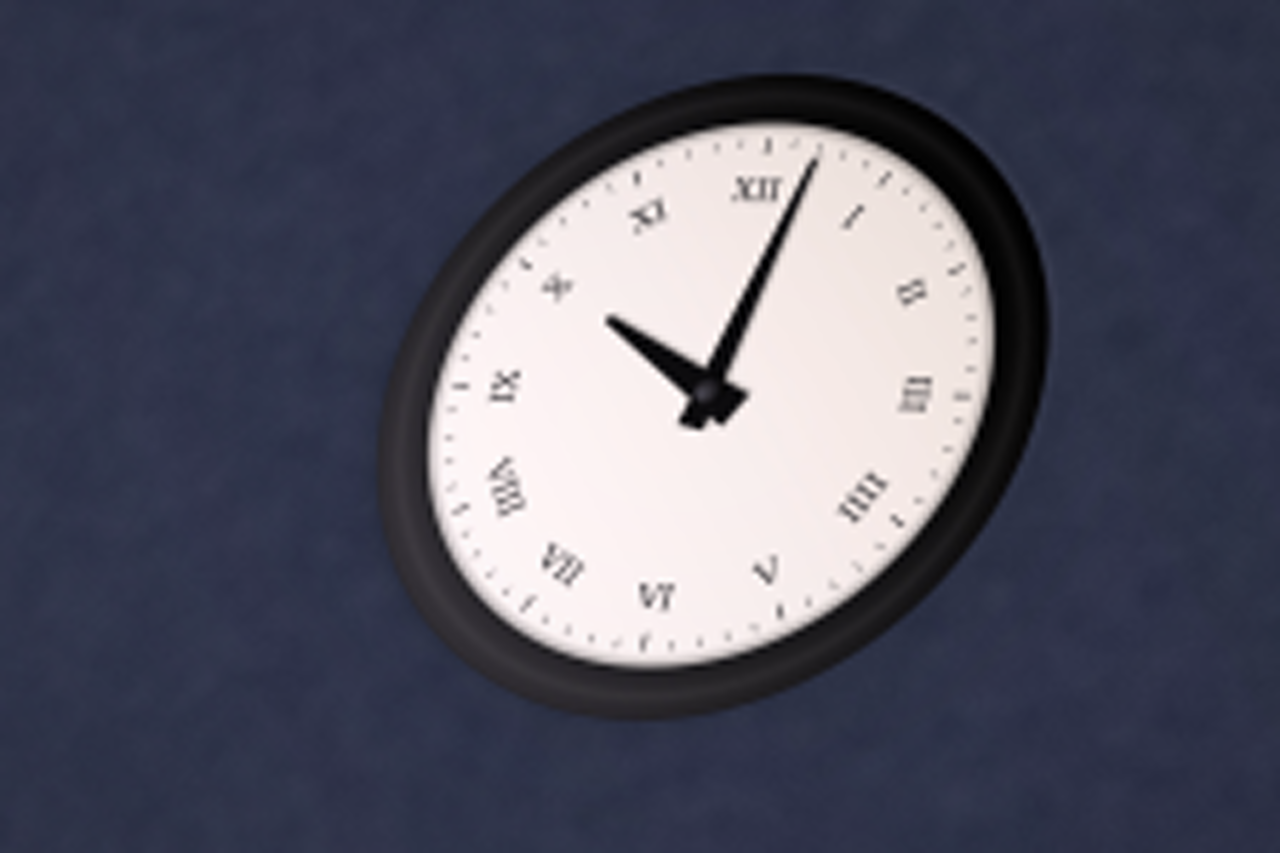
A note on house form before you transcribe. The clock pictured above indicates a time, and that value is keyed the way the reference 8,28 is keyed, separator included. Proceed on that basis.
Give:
10,02
